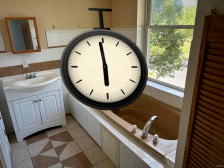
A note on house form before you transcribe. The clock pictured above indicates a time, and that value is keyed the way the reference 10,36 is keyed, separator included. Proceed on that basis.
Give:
5,59
